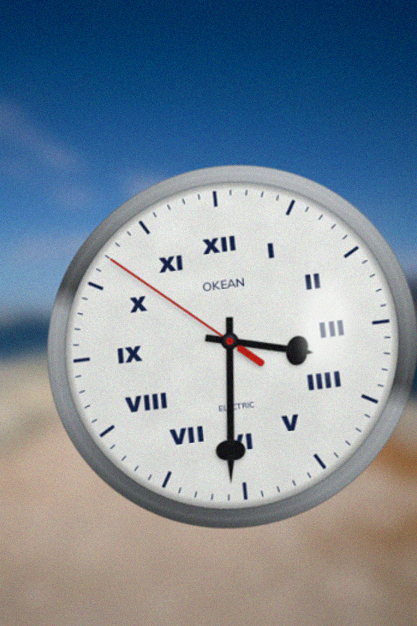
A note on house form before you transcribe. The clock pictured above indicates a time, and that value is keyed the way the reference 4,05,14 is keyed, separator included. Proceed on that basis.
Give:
3,30,52
